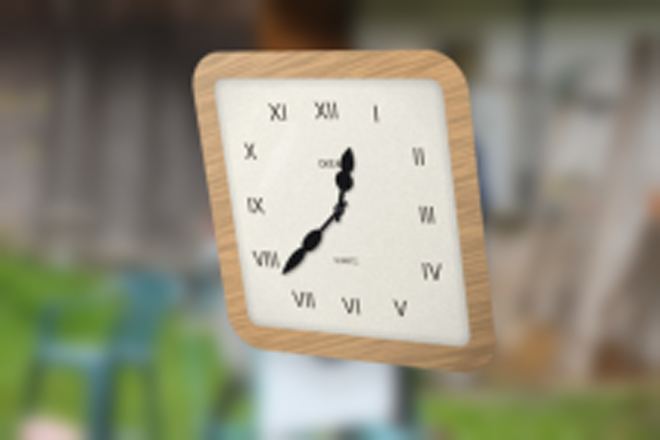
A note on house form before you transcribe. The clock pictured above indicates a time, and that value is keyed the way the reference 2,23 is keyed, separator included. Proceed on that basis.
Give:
12,38
